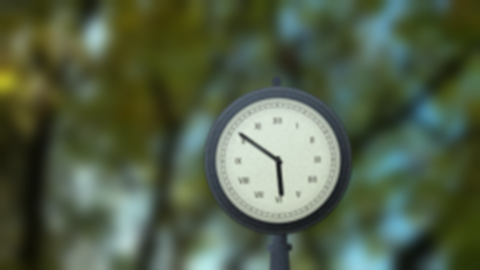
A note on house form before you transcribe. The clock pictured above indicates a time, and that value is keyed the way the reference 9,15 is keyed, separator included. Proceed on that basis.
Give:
5,51
